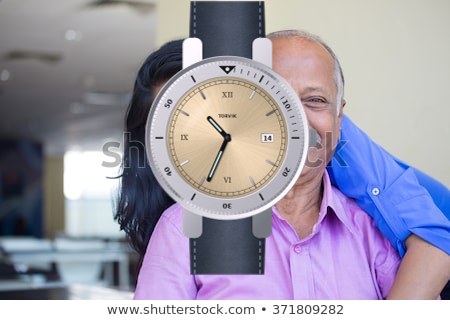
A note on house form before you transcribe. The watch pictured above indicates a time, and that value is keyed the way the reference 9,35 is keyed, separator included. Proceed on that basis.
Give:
10,34
